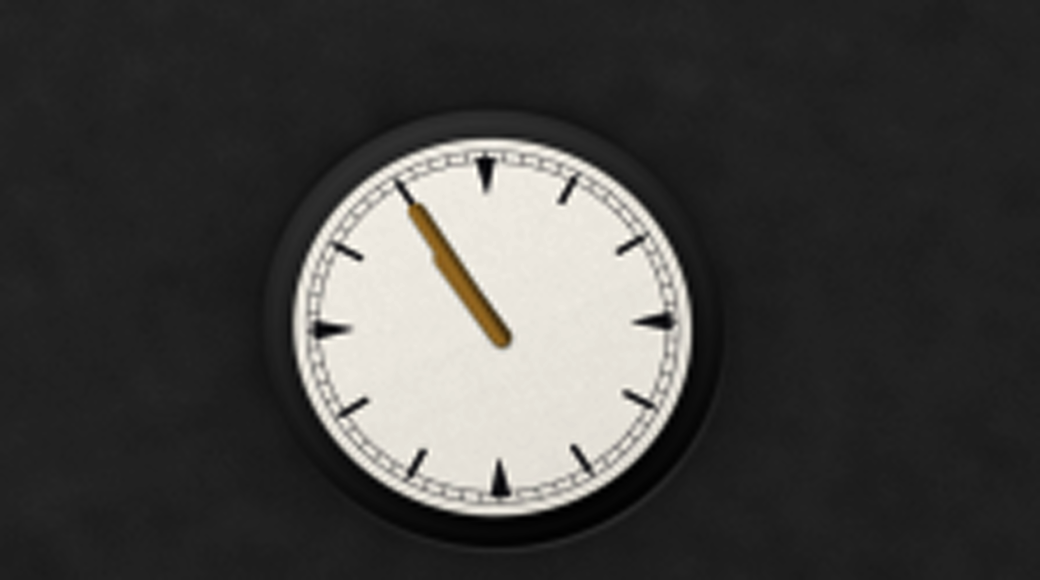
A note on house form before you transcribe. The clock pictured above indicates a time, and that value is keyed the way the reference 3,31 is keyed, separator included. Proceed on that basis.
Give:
10,55
